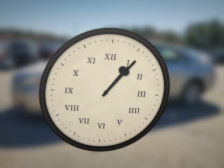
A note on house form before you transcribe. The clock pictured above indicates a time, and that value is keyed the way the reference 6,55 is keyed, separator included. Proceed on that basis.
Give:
1,06
